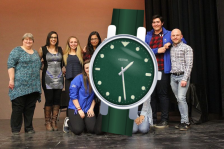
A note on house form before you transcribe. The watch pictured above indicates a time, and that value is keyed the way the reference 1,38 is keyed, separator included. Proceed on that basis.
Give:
1,28
